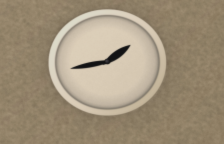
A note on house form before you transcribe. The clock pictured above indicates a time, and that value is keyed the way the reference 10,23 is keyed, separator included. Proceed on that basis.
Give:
1,43
